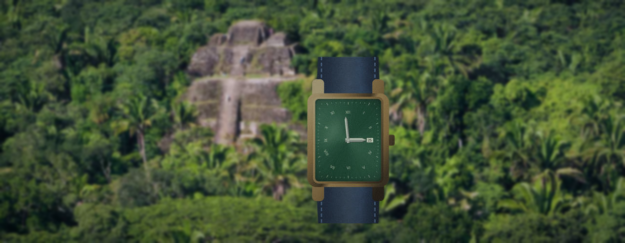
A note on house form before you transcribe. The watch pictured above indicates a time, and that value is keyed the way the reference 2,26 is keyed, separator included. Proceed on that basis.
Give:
2,59
